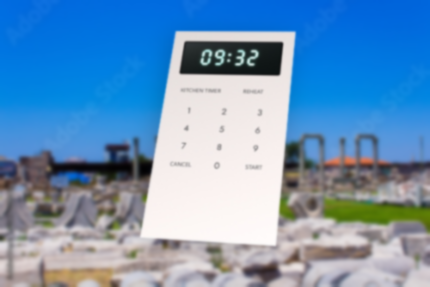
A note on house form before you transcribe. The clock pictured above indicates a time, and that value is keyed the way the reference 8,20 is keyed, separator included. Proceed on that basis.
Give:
9,32
